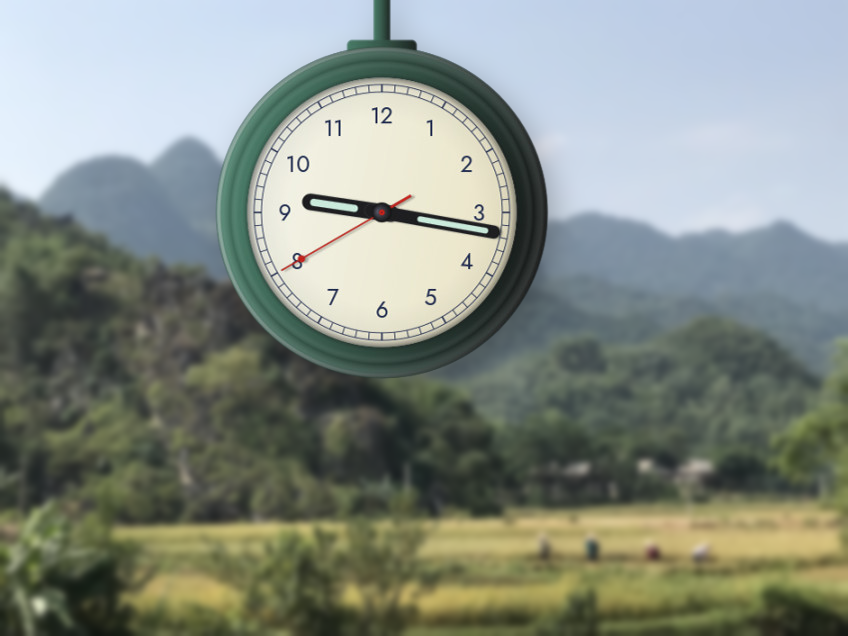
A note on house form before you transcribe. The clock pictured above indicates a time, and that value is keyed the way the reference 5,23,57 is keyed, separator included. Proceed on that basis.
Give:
9,16,40
